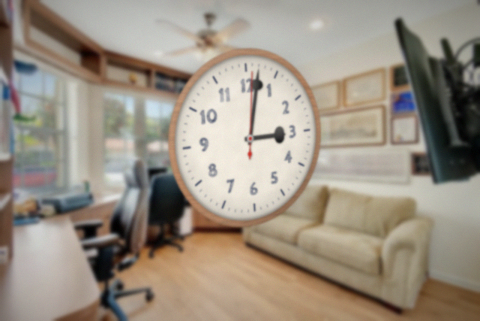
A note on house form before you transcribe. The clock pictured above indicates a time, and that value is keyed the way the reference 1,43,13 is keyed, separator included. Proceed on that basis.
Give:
3,02,01
